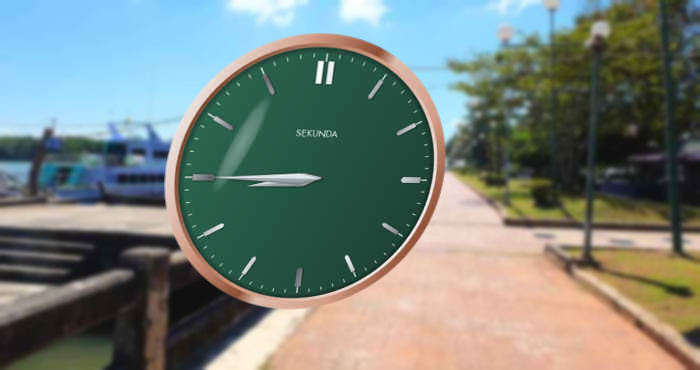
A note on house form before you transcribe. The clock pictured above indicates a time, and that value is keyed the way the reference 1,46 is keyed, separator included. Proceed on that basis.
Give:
8,45
